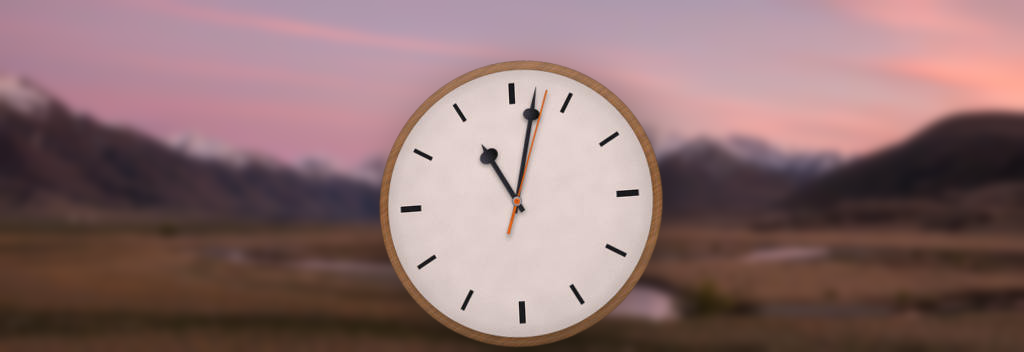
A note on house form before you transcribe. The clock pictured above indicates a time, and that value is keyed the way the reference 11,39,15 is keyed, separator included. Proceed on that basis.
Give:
11,02,03
